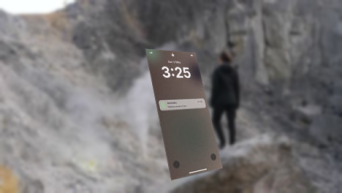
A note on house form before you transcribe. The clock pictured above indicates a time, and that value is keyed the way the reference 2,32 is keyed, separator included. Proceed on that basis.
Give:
3,25
